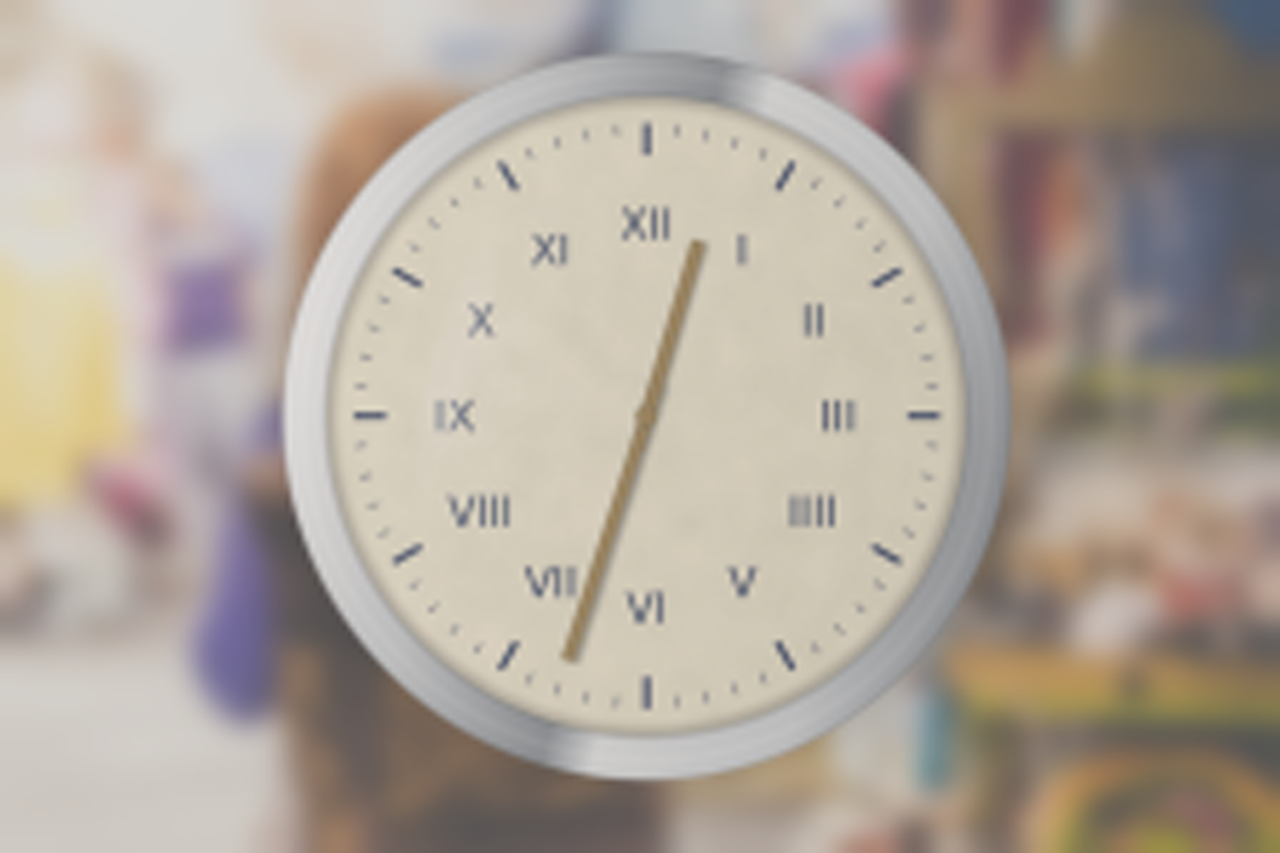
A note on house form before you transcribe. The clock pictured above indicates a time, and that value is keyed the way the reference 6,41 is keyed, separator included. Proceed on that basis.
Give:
12,33
